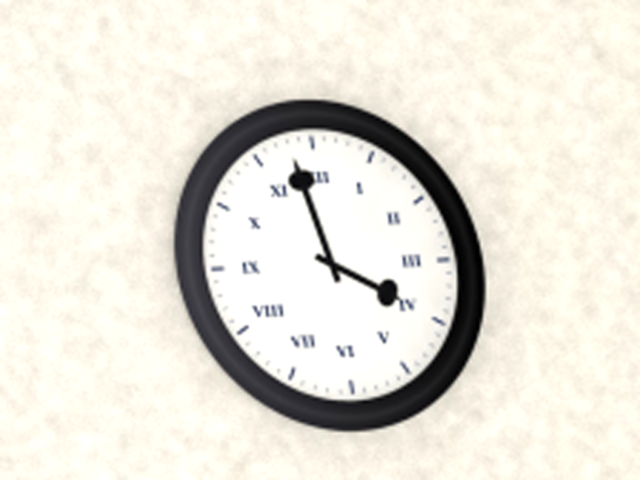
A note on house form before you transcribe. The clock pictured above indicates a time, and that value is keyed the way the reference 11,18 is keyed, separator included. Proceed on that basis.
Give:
3,58
